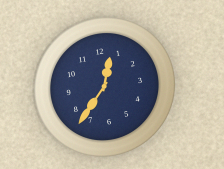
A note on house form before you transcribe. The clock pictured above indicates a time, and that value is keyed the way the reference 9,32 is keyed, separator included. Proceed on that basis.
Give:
12,37
